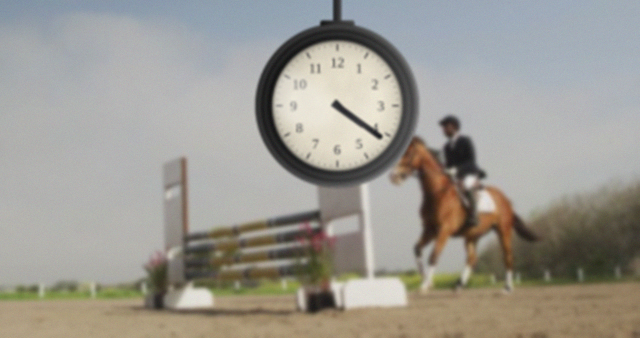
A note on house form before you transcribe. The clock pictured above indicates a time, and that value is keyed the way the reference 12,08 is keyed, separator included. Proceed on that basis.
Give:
4,21
